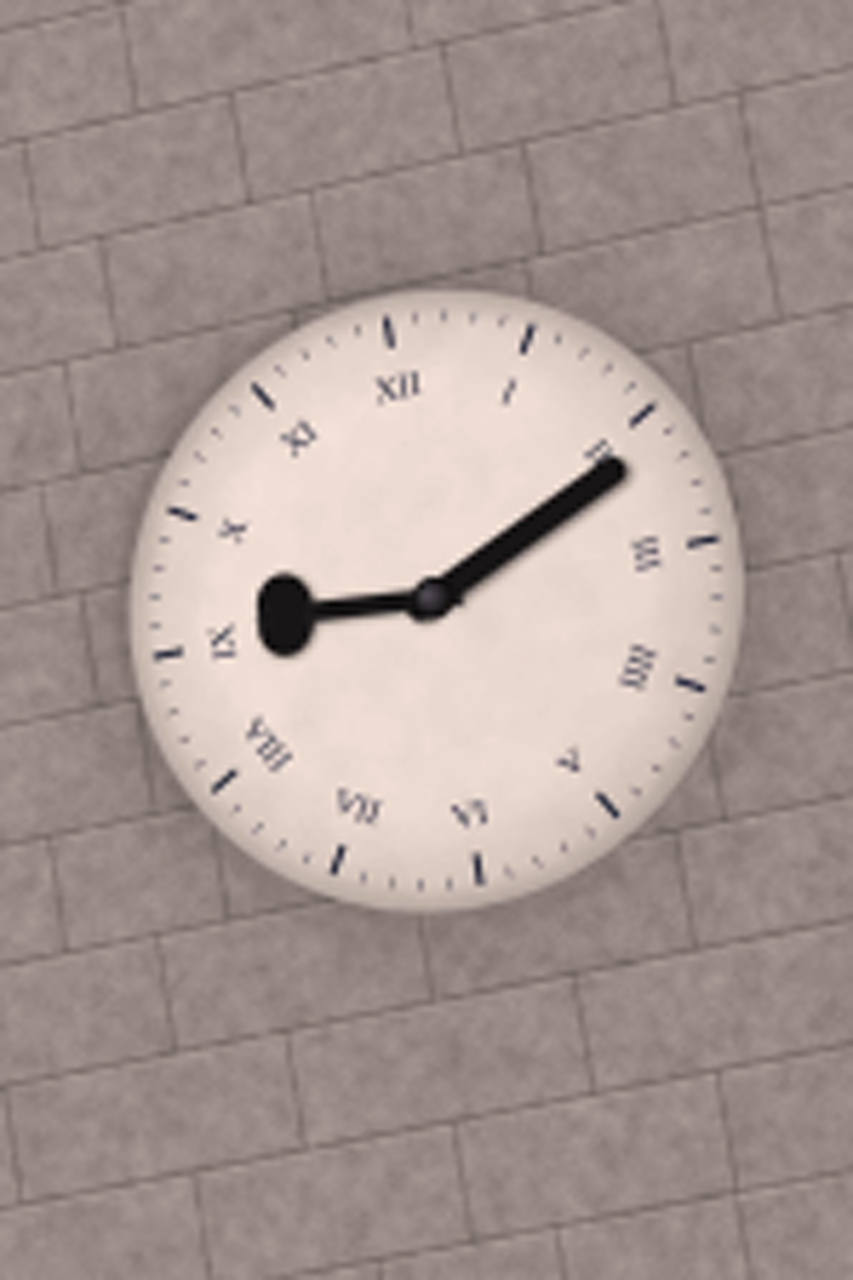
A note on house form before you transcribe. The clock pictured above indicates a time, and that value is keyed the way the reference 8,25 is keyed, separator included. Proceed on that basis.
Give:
9,11
